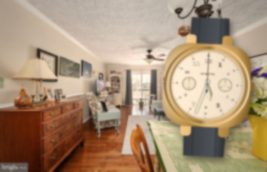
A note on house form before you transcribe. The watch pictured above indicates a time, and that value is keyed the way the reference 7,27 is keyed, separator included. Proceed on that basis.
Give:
5,33
